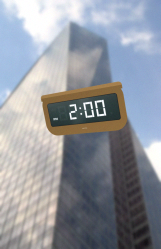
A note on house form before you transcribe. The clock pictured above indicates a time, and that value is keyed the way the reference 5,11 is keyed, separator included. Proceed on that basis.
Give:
2,00
